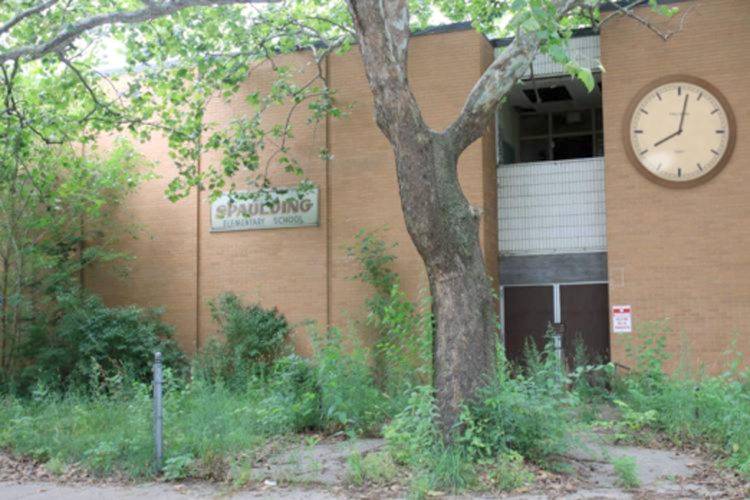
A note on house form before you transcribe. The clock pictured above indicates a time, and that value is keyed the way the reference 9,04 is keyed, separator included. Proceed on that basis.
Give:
8,02
